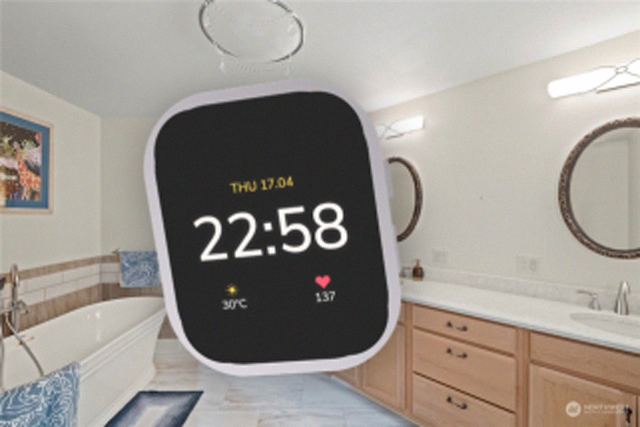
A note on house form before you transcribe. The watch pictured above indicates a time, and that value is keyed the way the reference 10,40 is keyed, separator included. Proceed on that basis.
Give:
22,58
